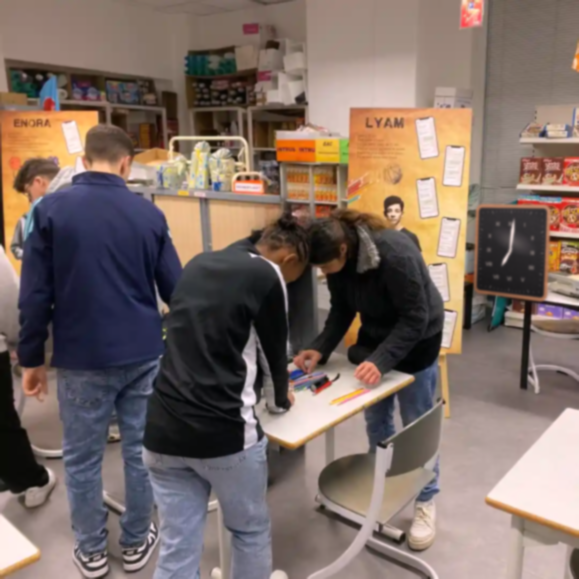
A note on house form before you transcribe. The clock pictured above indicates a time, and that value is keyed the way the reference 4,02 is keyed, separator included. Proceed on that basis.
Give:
7,01
